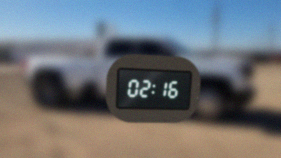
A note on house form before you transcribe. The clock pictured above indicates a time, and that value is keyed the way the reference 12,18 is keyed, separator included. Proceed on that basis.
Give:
2,16
